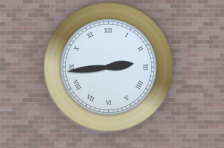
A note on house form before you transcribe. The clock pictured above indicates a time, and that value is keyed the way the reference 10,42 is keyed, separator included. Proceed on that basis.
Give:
2,44
